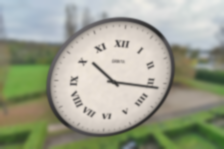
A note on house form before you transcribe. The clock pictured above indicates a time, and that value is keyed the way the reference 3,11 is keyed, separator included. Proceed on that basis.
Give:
10,16
